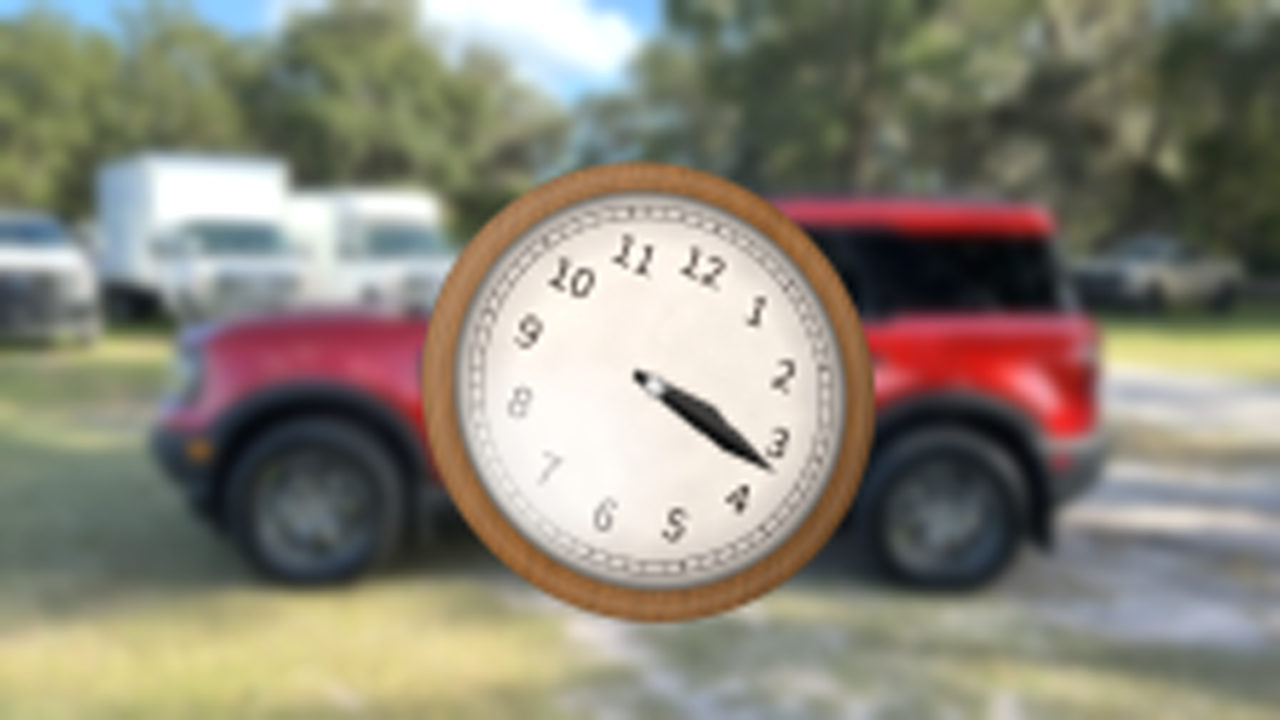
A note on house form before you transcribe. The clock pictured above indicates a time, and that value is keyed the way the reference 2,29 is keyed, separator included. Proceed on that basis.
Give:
3,17
